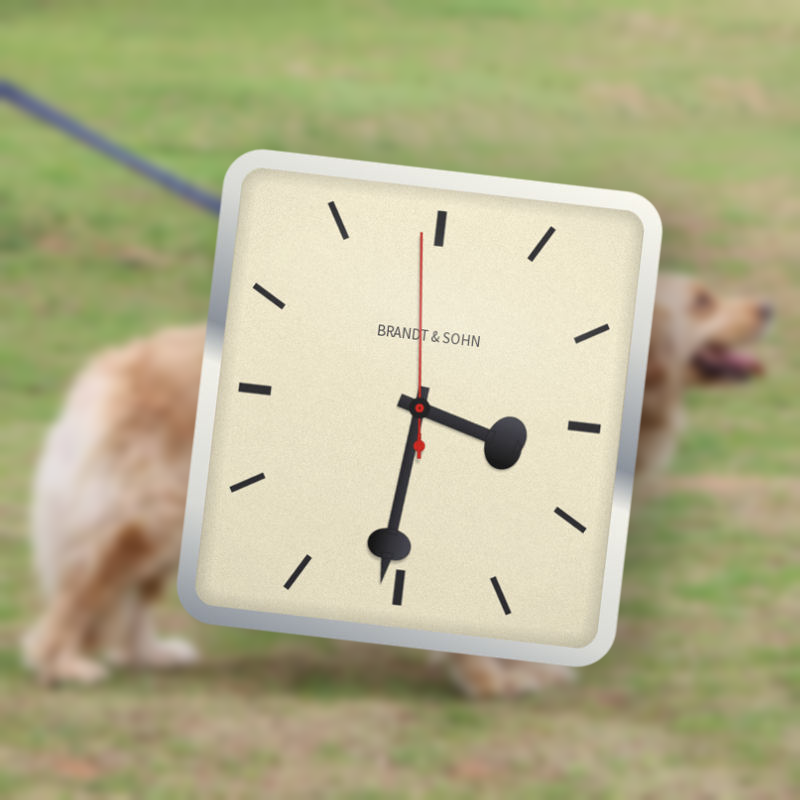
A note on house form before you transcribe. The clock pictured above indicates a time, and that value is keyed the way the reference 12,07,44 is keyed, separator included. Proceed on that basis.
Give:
3,30,59
